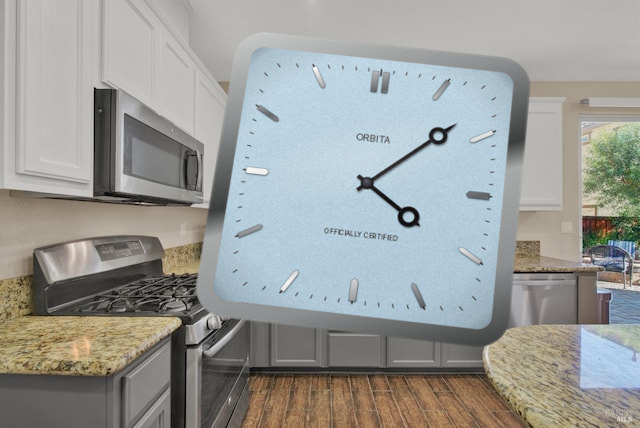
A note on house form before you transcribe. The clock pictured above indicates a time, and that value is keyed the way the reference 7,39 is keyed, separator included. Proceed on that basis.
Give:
4,08
